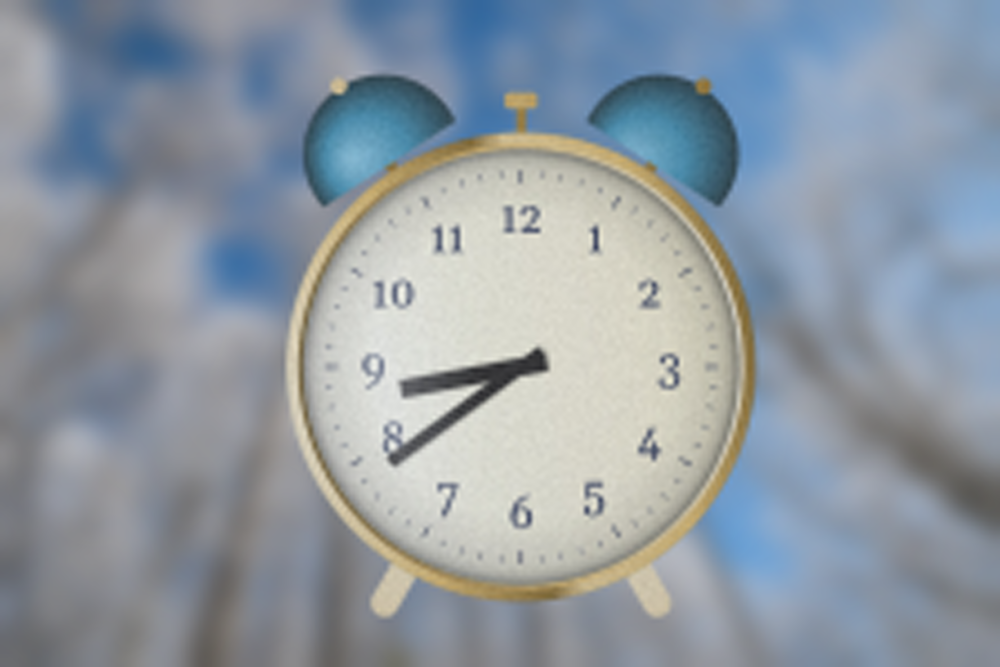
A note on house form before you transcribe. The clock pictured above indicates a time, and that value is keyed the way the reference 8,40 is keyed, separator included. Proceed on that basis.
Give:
8,39
